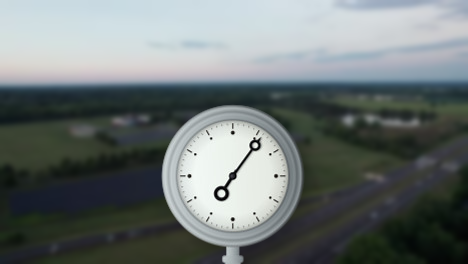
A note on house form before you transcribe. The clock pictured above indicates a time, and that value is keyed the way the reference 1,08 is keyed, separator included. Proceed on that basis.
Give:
7,06
